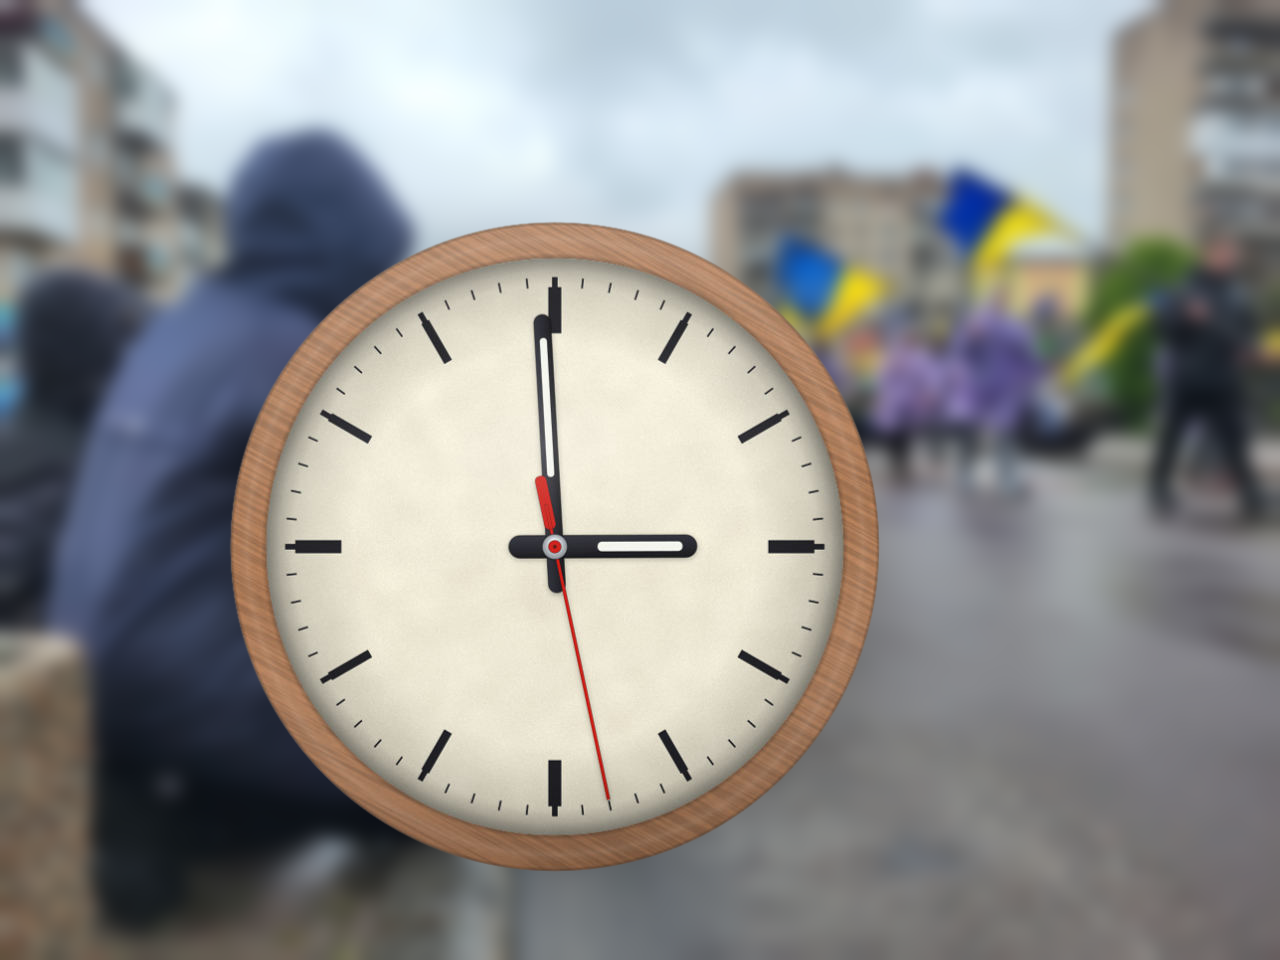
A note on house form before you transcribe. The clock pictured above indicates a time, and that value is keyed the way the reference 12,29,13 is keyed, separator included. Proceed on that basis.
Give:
2,59,28
